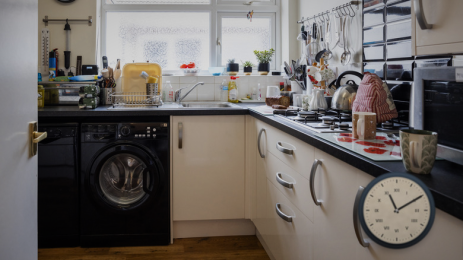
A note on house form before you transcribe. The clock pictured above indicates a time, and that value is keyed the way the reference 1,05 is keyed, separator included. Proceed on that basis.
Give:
11,10
